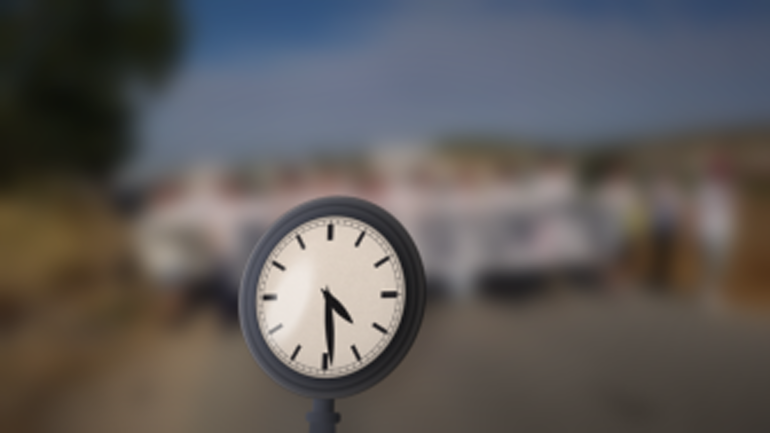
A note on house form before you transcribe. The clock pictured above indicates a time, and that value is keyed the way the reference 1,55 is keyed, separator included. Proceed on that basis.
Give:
4,29
